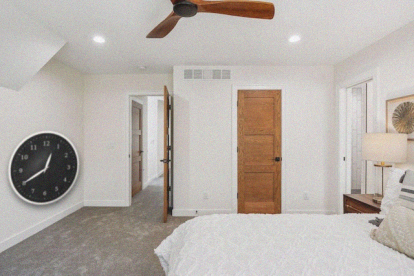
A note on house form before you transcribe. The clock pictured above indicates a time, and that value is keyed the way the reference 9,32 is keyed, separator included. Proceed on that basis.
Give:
12,40
